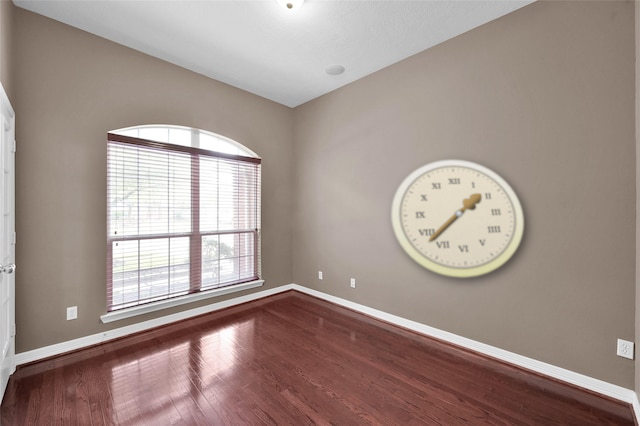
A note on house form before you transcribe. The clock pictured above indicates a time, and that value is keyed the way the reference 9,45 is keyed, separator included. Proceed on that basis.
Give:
1,38
